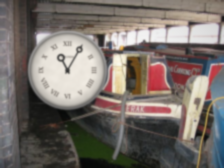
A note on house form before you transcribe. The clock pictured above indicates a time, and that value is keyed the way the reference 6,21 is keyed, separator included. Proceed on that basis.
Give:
11,05
